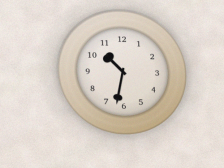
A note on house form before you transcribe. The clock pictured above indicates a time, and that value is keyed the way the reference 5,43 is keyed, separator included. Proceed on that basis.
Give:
10,32
